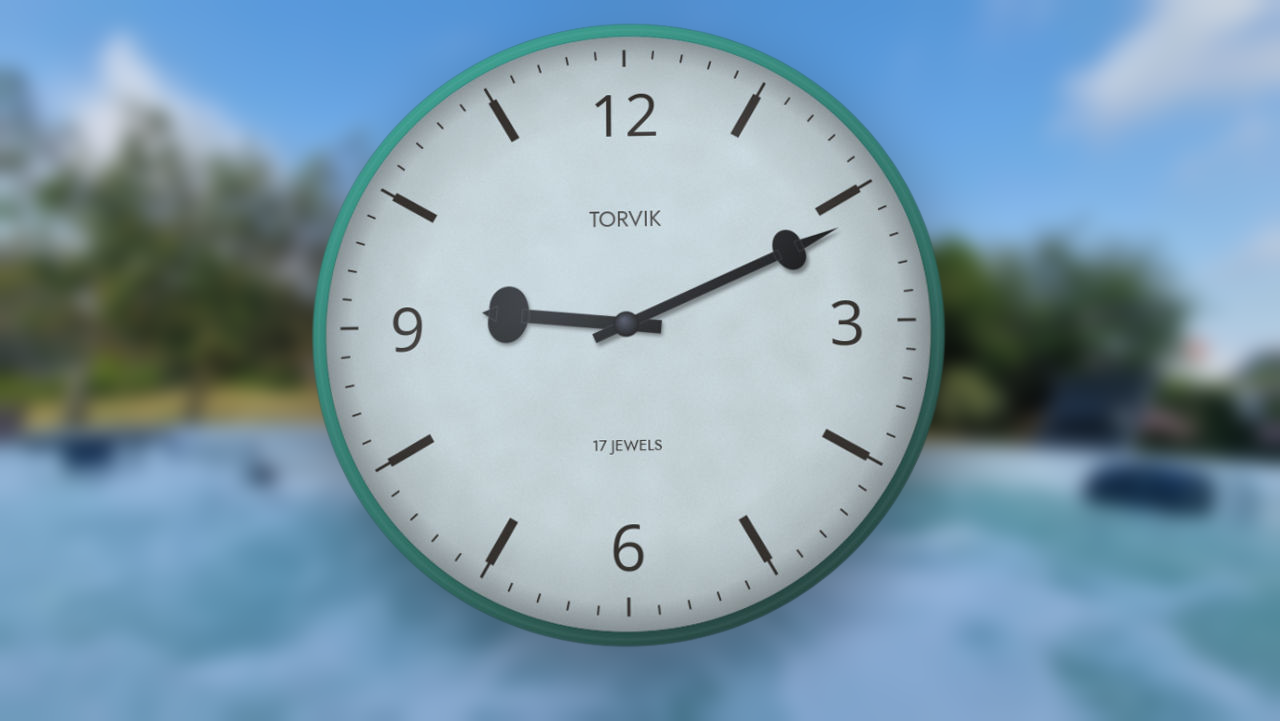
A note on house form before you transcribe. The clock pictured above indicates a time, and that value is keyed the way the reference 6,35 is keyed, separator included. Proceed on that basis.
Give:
9,11
